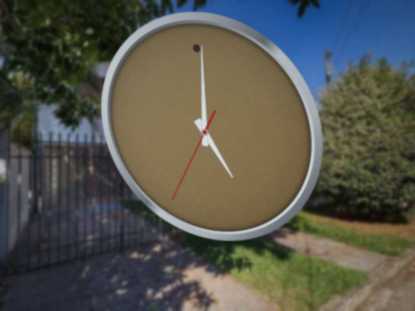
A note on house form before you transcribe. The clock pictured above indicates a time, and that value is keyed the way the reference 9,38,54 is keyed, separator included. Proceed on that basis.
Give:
5,00,35
